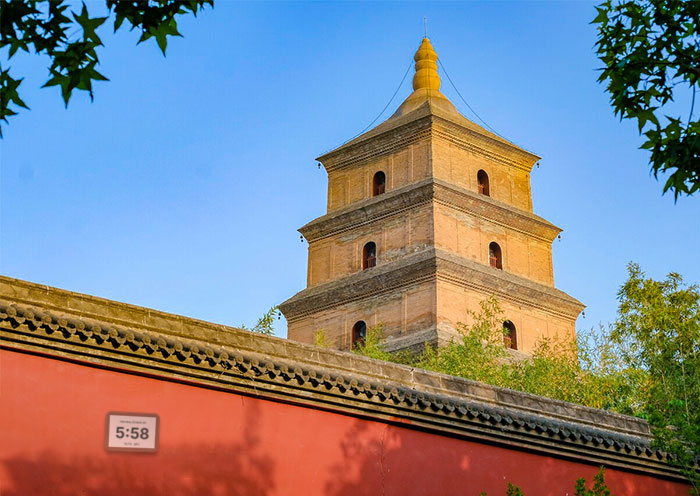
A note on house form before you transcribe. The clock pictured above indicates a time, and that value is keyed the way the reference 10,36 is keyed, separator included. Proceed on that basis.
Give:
5,58
